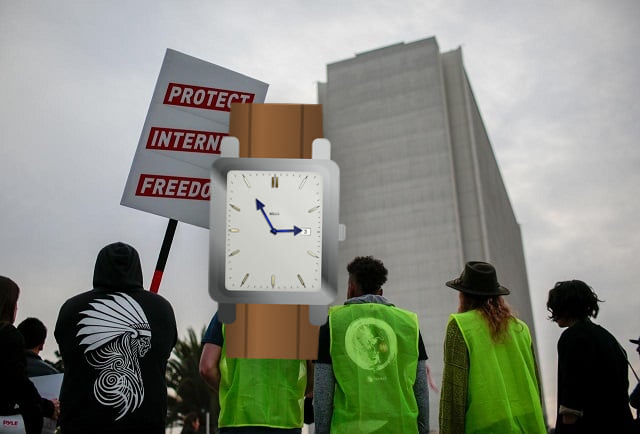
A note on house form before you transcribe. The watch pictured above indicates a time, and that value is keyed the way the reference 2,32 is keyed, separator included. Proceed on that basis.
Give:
2,55
